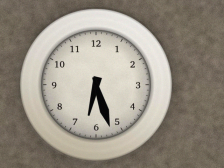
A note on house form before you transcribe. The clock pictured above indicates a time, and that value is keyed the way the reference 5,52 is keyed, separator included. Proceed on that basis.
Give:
6,27
